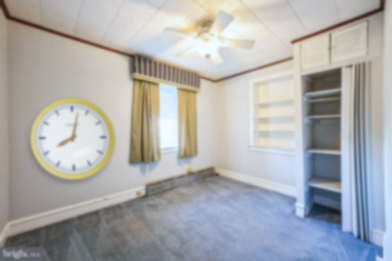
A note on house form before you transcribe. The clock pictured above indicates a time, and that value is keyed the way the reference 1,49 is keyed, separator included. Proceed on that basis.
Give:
8,02
